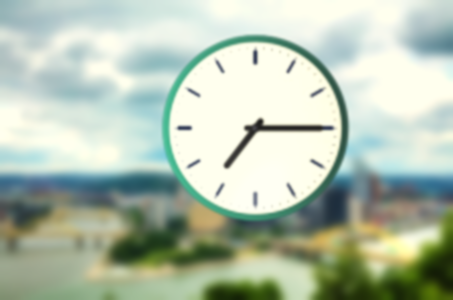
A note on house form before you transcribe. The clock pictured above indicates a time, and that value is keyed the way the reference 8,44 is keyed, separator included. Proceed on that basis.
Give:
7,15
